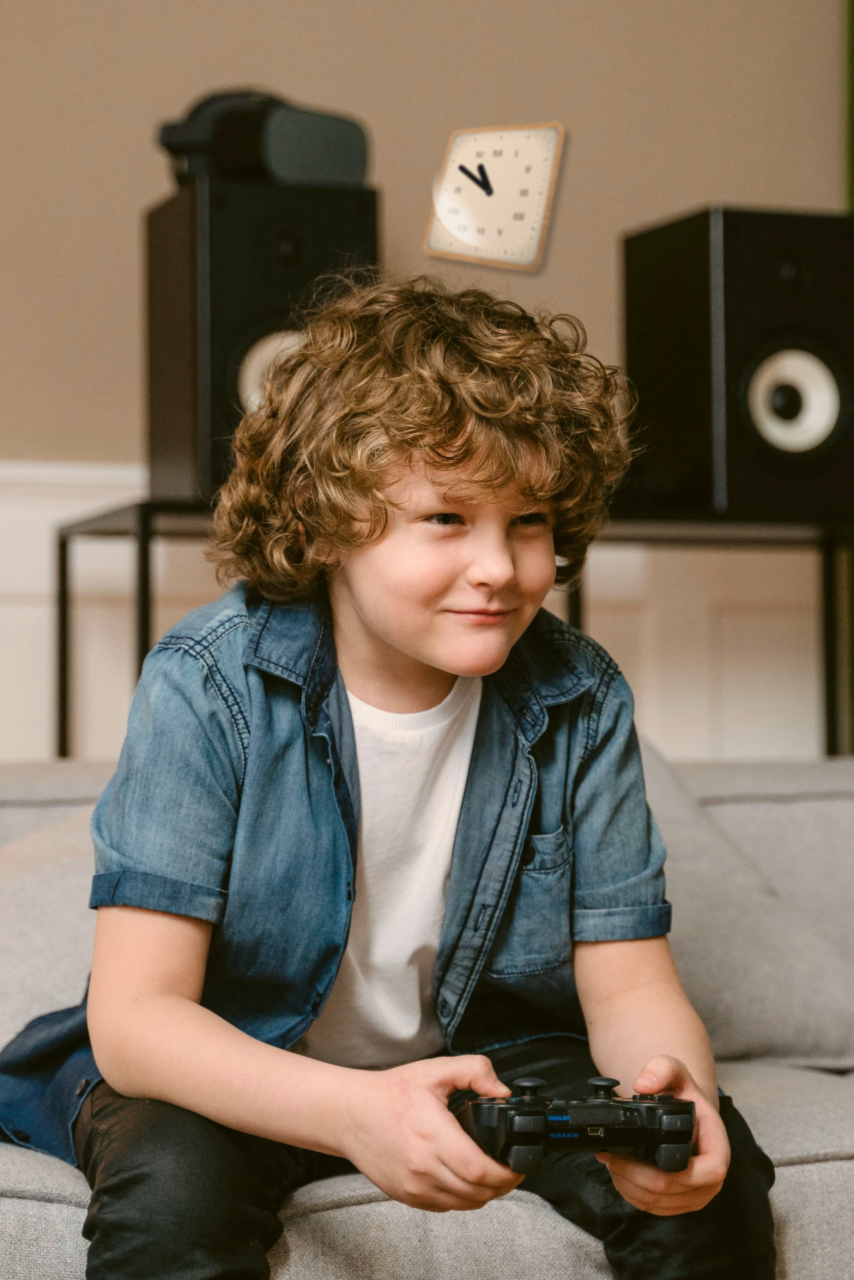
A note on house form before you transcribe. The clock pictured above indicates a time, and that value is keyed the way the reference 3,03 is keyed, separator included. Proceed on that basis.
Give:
10,50
